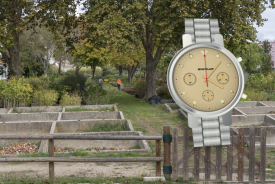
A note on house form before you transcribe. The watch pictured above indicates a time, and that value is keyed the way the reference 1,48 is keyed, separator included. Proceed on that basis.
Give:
4,07
